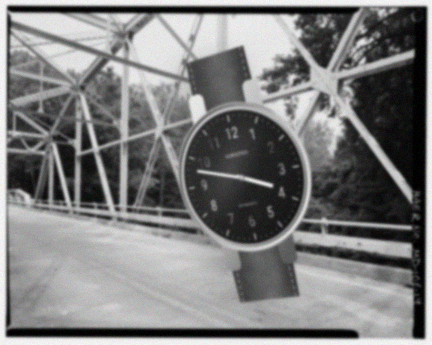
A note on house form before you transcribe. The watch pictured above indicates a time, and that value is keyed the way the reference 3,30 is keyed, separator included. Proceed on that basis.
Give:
3,48
